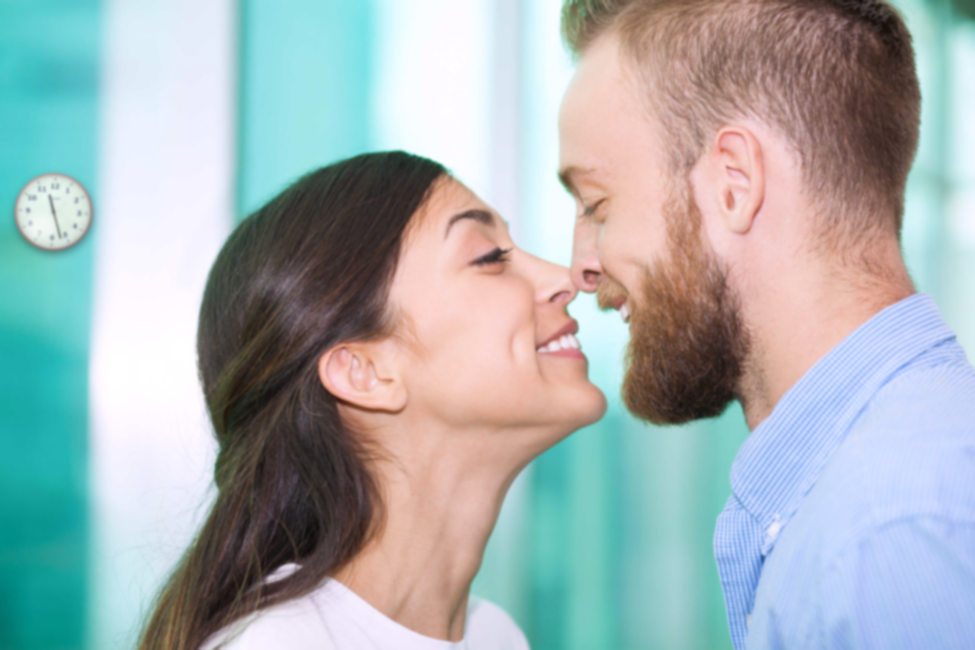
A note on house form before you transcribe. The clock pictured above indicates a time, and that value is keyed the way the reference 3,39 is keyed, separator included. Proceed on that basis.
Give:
11,27
